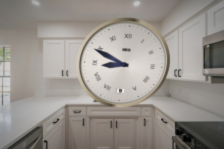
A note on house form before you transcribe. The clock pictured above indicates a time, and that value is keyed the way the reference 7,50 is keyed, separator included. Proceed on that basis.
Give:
8,49
